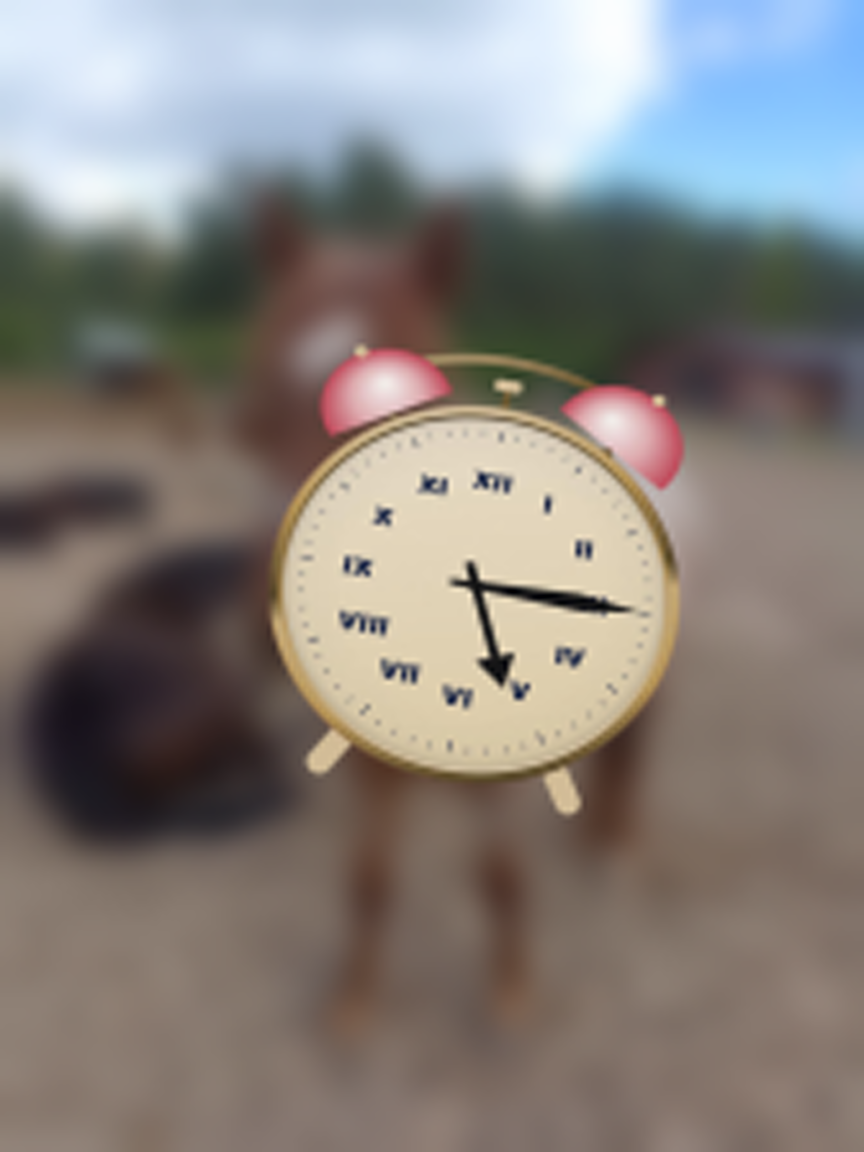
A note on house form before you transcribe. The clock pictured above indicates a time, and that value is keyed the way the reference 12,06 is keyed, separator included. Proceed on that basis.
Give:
5,15
